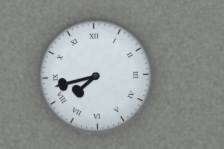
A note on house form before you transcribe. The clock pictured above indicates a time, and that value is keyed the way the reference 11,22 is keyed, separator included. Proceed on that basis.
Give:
7,43
